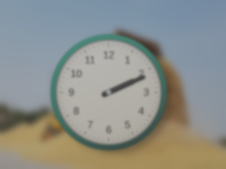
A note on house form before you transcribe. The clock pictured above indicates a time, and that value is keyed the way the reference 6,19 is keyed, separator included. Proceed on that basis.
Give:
2,11
